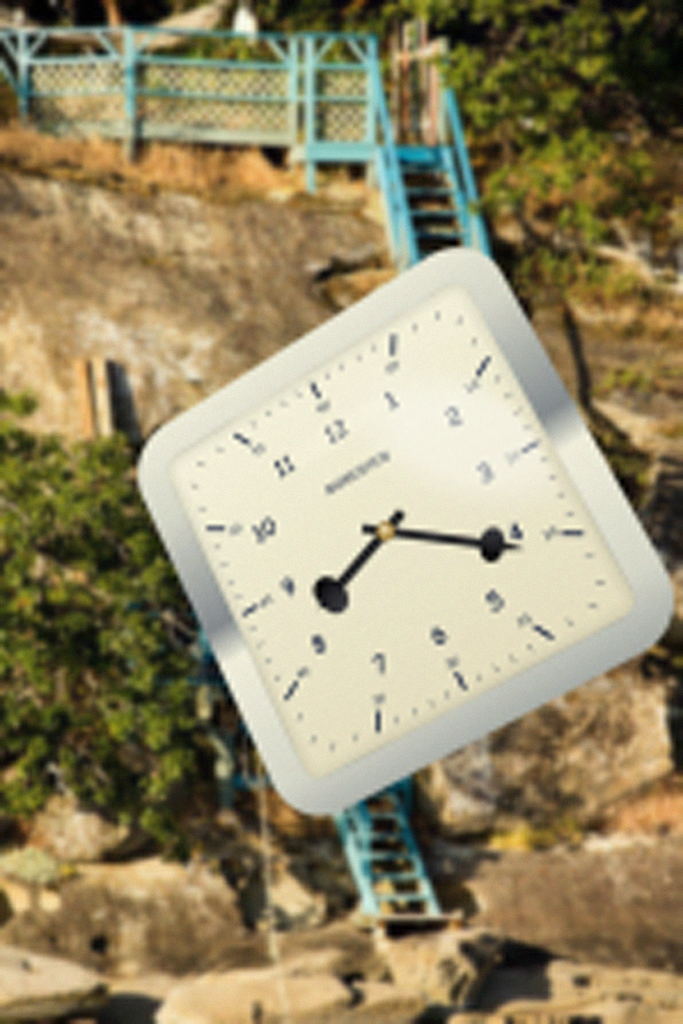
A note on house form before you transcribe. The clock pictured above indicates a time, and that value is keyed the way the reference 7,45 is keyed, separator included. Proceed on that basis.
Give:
8,21
